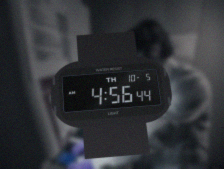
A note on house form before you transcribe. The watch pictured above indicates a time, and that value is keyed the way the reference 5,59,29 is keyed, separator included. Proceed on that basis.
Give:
4,56,44
